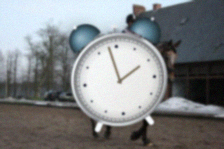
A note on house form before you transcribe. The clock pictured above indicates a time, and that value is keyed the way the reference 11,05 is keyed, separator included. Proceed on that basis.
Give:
1,58
